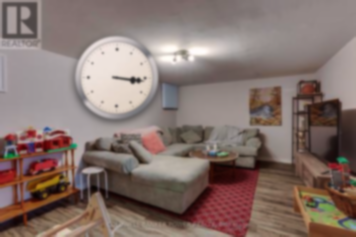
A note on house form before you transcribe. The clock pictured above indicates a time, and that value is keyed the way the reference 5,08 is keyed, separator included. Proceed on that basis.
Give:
3,16
